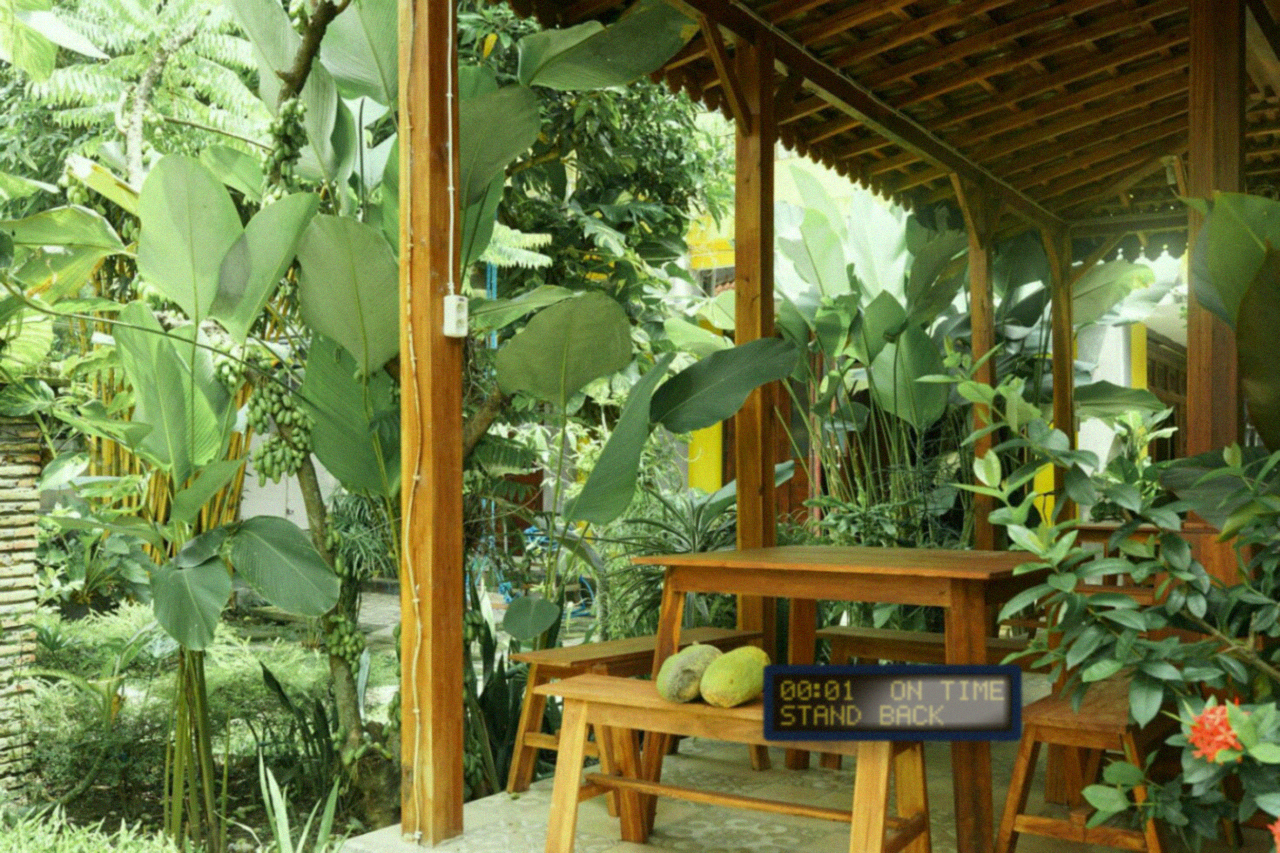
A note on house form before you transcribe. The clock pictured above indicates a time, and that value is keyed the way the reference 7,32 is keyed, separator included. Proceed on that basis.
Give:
0,01
